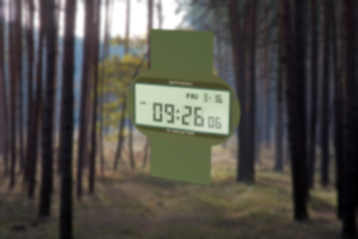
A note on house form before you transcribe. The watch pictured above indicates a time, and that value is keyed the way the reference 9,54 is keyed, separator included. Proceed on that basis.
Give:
9,26
